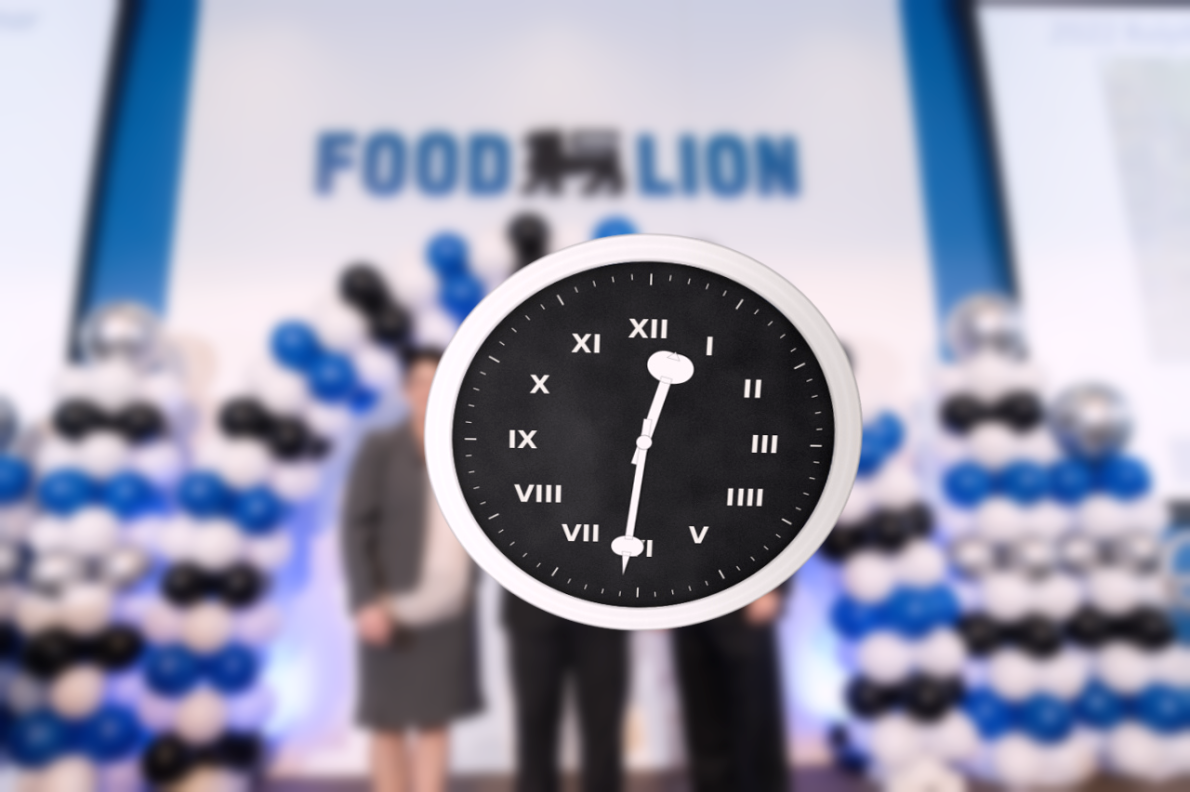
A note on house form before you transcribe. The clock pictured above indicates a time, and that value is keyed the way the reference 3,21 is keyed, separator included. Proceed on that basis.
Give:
12,31
